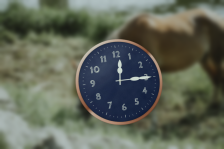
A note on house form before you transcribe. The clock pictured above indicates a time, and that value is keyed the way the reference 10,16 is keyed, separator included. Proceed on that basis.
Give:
12,15
